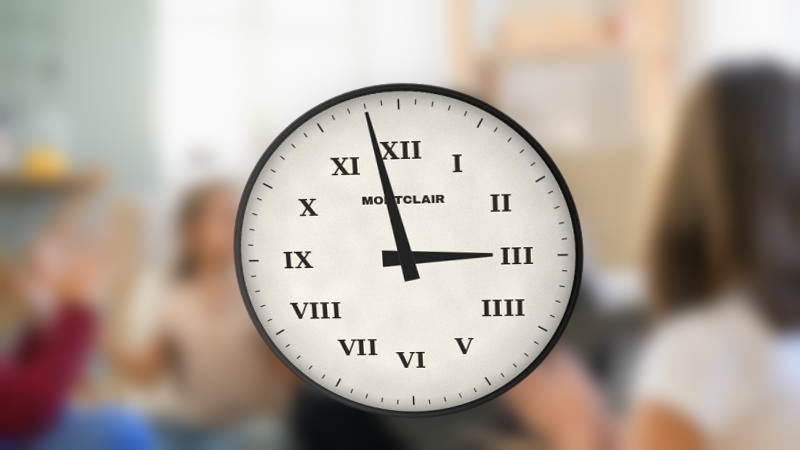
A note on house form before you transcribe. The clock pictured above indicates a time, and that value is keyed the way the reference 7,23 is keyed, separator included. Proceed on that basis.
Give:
2,58
